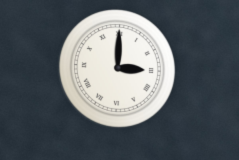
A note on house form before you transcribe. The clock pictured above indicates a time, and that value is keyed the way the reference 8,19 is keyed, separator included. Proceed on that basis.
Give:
3,00
